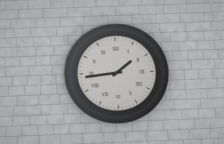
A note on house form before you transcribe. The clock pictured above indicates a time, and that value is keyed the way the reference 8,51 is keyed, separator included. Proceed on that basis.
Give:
1,44
